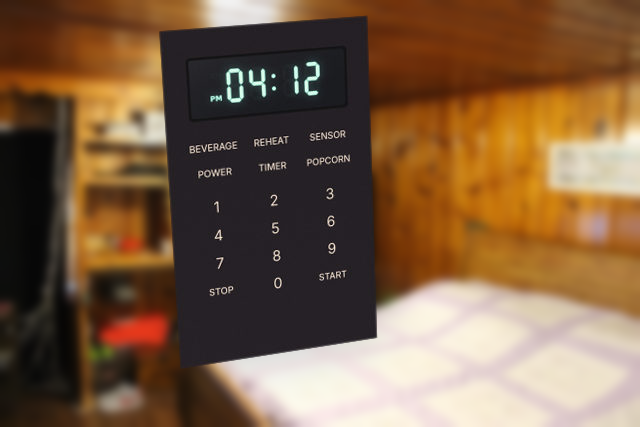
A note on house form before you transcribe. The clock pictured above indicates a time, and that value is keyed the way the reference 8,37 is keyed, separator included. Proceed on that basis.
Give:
4,12
